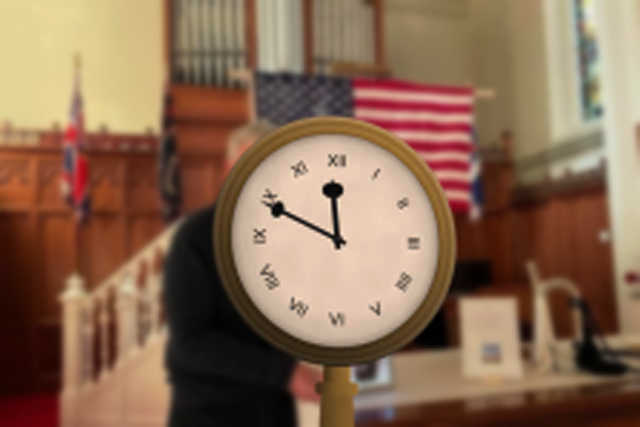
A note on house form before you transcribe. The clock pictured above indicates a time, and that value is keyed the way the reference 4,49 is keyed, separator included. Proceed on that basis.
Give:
11,49
